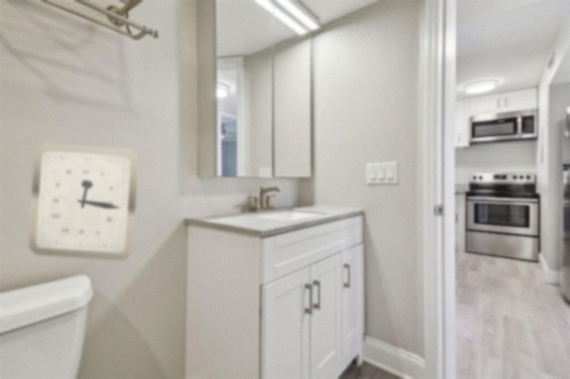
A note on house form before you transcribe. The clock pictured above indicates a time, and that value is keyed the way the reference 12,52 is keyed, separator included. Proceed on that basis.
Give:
12,16
